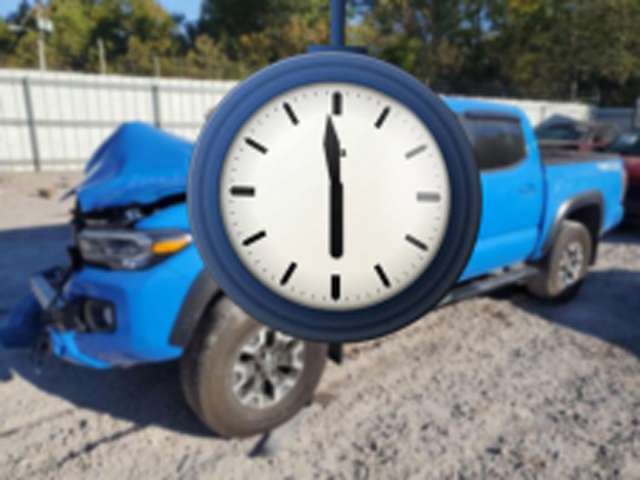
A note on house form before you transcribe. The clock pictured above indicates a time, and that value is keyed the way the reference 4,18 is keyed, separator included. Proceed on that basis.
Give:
5,59
